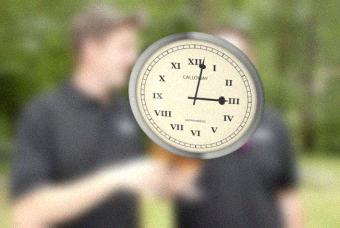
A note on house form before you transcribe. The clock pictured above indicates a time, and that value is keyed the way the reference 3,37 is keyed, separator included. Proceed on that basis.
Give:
3,02
